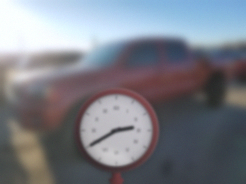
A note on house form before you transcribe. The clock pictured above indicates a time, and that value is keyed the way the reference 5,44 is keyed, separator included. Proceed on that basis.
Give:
2,40
